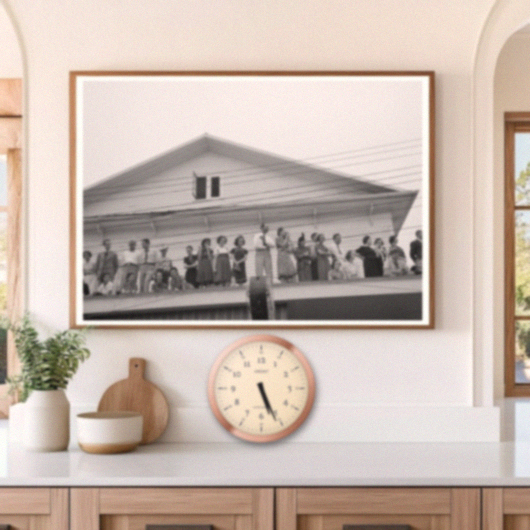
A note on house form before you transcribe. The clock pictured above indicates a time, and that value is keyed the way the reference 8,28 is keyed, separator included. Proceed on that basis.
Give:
5,26
